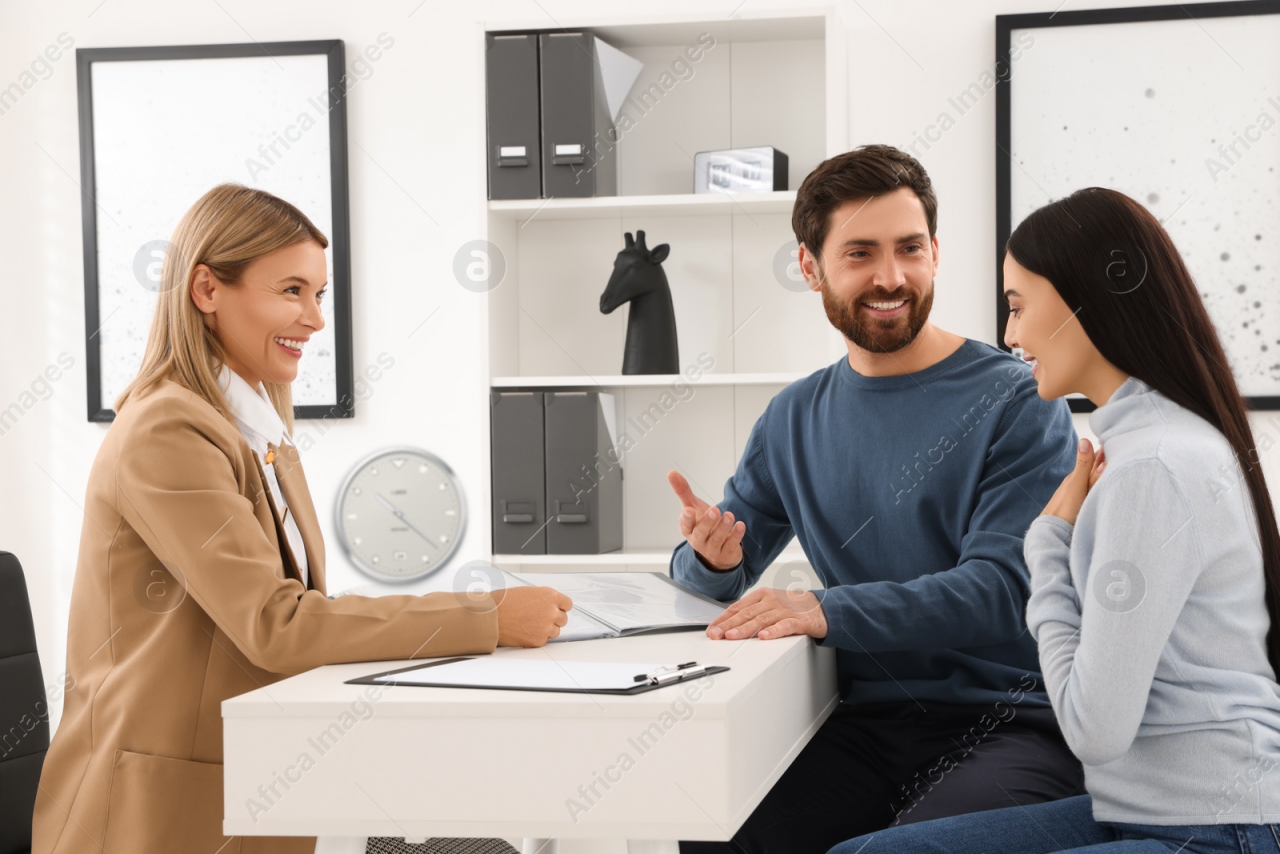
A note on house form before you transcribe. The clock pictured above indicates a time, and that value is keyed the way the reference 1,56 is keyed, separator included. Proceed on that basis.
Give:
10,22
